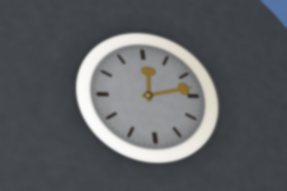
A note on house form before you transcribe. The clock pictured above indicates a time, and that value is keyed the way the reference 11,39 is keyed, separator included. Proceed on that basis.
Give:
12,13
